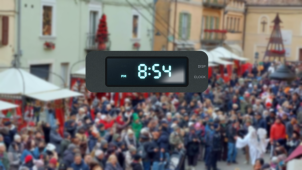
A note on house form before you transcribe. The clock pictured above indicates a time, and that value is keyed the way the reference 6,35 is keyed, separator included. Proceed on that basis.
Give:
8,54
